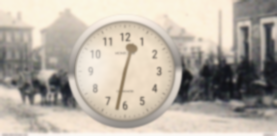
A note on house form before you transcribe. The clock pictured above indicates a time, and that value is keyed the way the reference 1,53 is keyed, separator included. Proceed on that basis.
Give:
12,32
